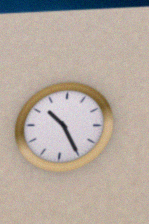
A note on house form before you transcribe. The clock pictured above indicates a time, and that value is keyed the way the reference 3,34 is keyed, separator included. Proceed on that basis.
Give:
10,25
